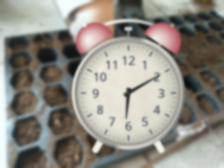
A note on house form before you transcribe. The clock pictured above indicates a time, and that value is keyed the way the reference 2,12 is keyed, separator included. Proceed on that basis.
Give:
6,10
